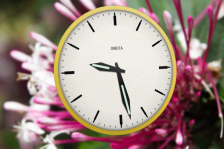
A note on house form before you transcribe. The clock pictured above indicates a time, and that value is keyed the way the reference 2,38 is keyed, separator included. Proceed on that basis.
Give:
9,28
